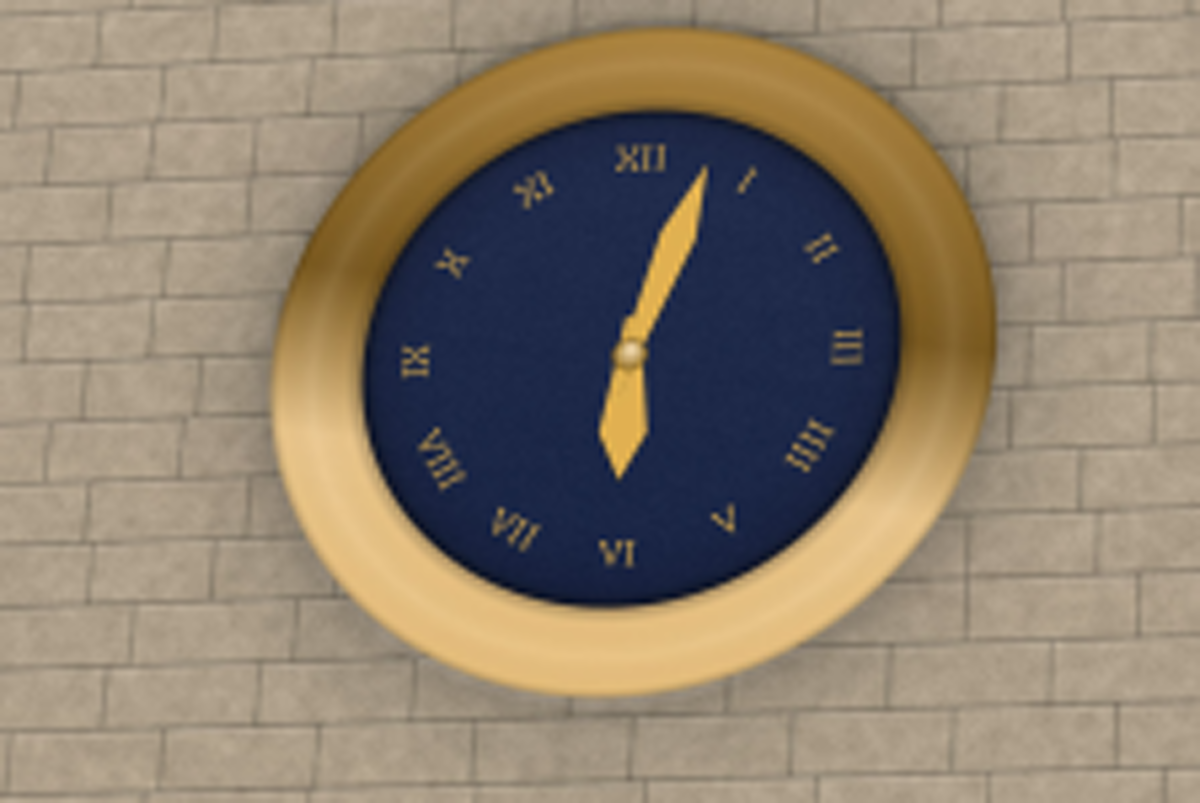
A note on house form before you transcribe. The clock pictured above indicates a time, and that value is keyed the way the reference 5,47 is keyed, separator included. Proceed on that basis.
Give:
6,03
